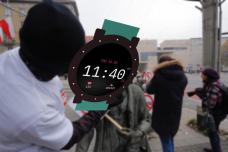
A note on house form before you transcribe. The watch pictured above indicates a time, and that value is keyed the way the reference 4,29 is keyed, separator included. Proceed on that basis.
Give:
11,40
